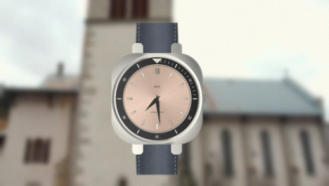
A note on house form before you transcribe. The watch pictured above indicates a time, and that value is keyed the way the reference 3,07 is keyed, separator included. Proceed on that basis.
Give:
7,29
